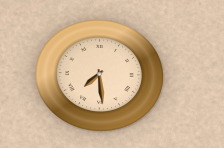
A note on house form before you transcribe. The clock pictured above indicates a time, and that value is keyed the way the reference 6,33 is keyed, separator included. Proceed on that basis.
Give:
7,29
